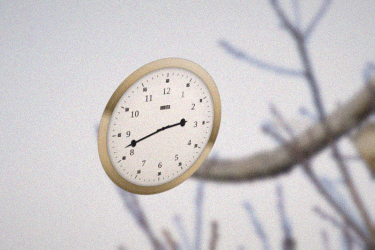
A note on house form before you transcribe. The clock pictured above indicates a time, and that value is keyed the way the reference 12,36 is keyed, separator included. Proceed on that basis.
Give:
2,42
